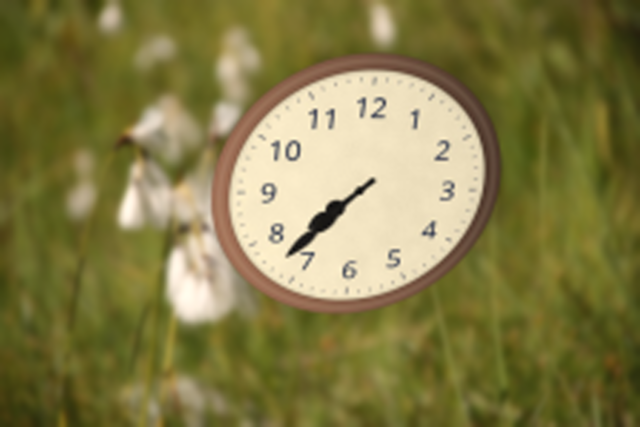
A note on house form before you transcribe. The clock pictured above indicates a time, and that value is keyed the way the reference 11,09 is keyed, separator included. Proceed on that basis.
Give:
7,37
